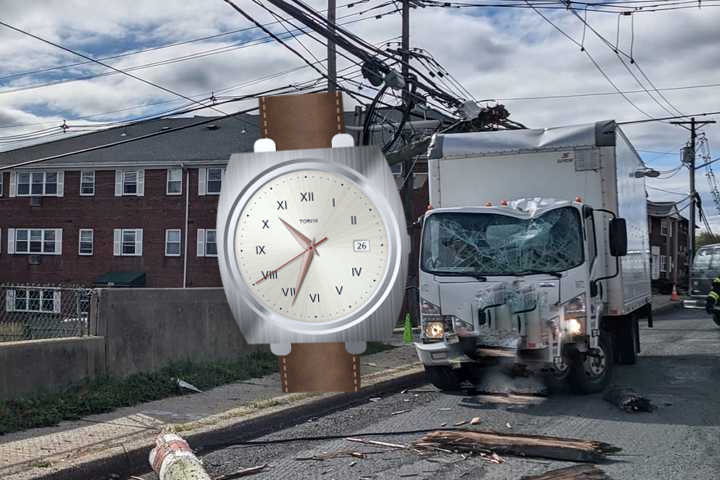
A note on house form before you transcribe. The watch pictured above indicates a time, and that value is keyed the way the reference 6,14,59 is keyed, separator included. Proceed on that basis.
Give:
10,33,40
